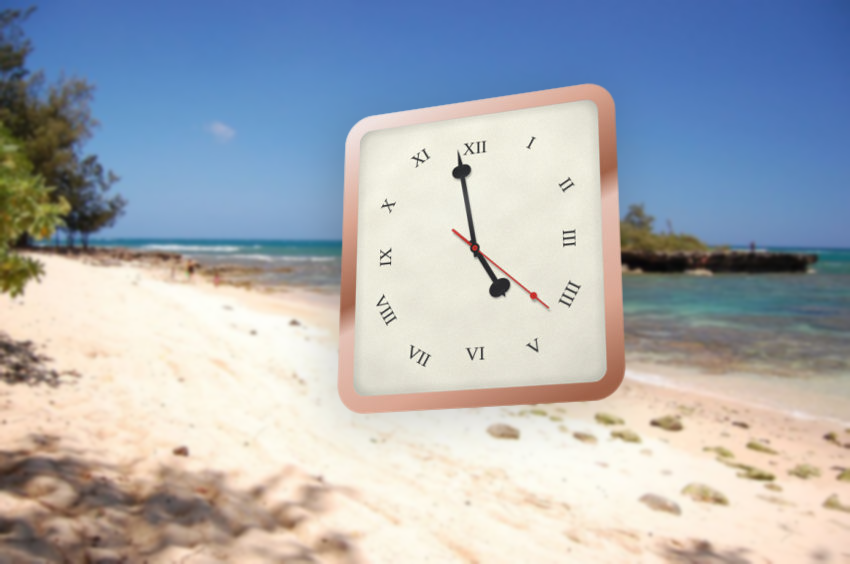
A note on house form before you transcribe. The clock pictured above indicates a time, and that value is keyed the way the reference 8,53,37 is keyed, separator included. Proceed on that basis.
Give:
4,58,22
